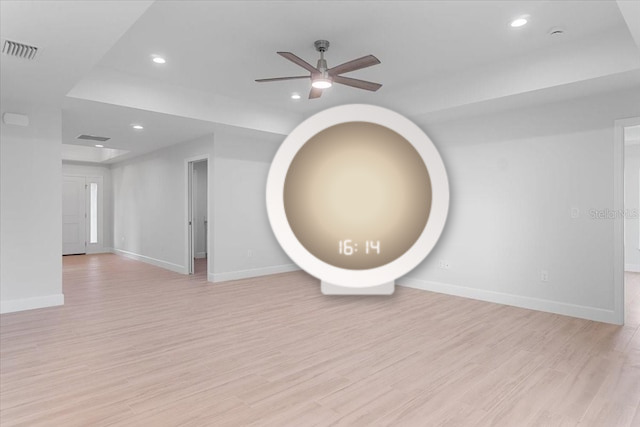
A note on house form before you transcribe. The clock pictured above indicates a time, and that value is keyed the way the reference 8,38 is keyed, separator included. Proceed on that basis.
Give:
16,14
